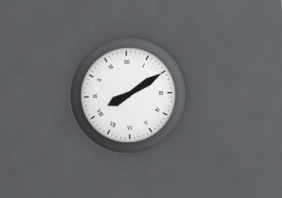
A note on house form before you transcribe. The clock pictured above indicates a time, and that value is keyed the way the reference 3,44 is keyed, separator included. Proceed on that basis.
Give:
8,10
